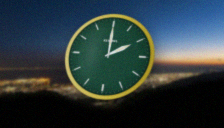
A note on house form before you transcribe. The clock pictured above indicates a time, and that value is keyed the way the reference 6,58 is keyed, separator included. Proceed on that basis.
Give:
2,00
